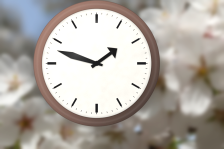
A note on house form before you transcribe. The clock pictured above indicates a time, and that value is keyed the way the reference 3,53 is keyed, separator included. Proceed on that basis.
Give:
1,48
